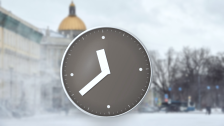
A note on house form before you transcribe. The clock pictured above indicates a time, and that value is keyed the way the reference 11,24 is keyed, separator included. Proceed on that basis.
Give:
11,39
